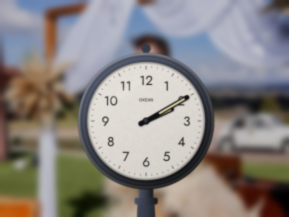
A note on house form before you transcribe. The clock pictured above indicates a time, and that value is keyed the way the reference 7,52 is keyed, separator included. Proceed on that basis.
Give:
2,10
